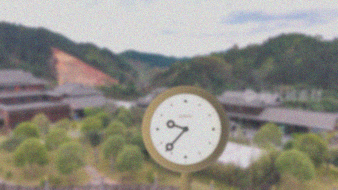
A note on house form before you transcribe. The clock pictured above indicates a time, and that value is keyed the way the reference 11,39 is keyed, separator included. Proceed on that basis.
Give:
9,37
